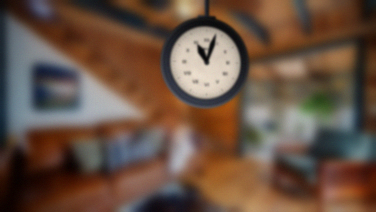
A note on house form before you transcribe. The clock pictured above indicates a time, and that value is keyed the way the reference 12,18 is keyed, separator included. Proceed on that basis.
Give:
11,03
